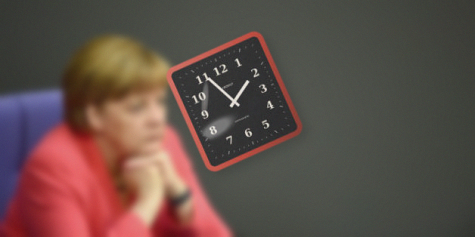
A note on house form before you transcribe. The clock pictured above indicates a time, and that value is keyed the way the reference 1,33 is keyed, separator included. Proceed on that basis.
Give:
1,56
